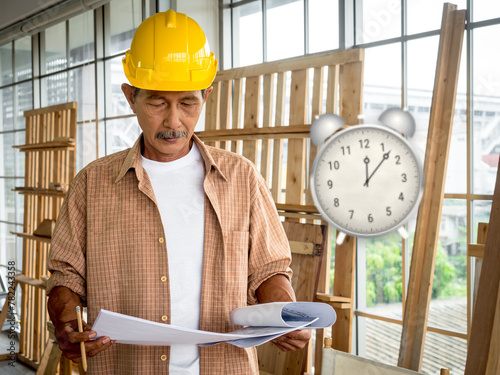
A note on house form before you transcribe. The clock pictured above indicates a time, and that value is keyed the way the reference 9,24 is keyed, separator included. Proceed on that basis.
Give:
12,07
